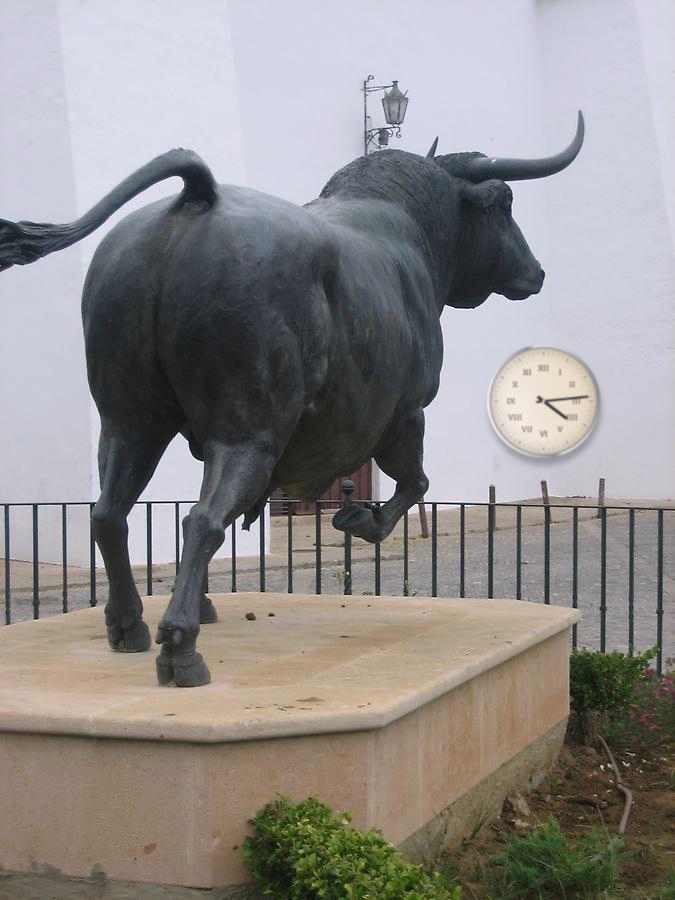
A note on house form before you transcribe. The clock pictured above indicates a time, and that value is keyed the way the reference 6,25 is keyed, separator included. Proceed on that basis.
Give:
4,14
